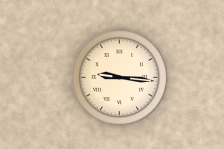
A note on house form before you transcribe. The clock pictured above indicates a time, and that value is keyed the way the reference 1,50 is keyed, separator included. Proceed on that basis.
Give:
9,16
